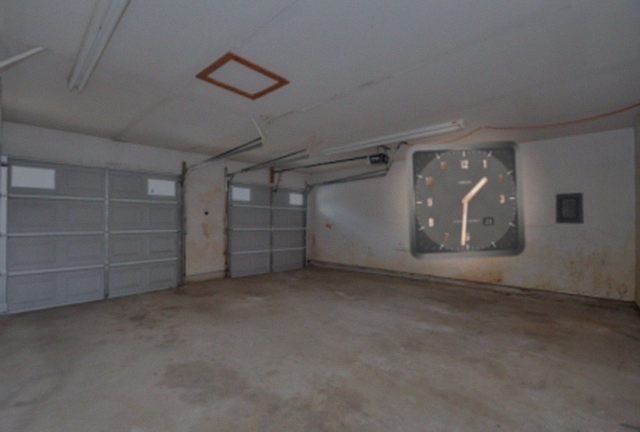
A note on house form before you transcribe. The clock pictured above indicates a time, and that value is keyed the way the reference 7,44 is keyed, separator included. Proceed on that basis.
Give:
1,31
